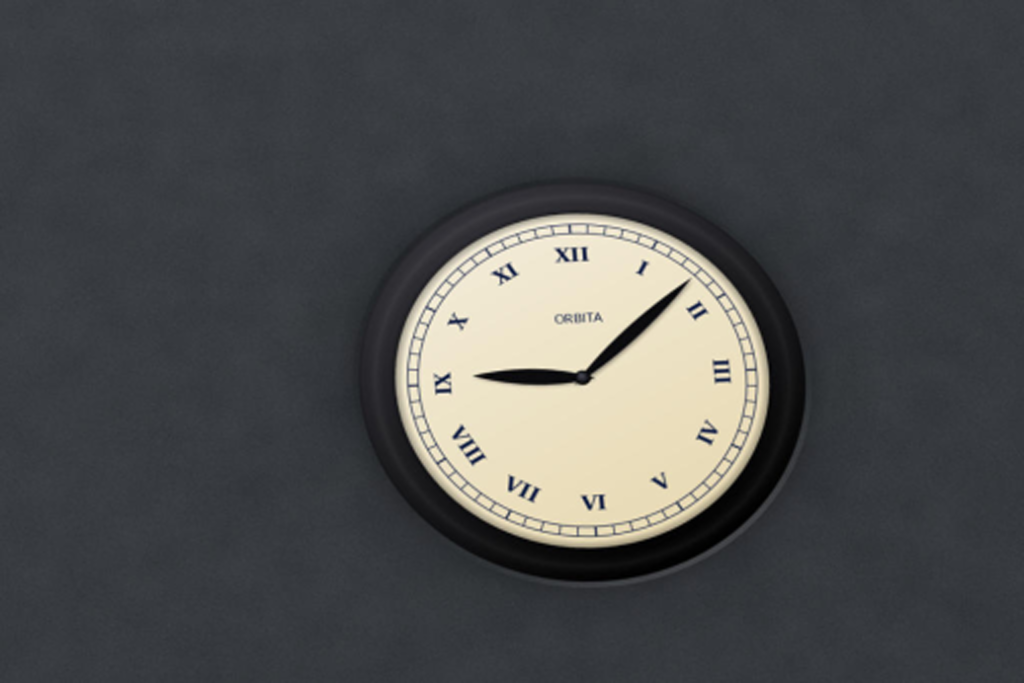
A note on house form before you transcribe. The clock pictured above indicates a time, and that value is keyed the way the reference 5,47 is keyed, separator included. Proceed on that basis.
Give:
9,08
